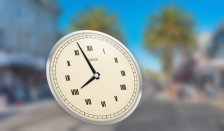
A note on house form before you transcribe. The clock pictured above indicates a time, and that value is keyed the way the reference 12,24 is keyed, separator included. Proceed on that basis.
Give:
7,57
